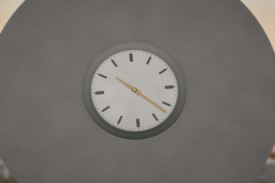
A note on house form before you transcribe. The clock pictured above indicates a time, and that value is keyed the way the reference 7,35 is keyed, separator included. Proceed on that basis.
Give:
10,22
